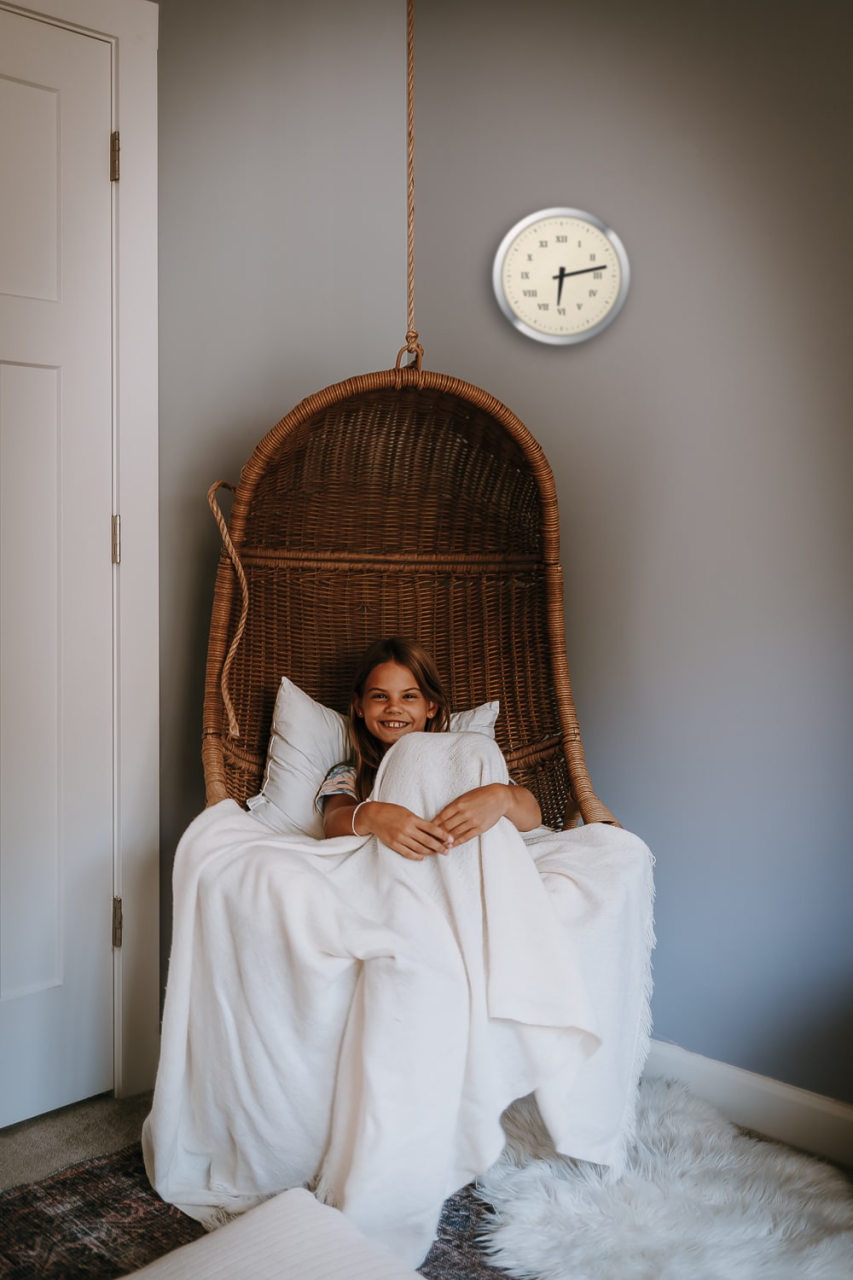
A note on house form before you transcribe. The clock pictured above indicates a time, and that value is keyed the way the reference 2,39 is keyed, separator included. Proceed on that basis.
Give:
6,13
